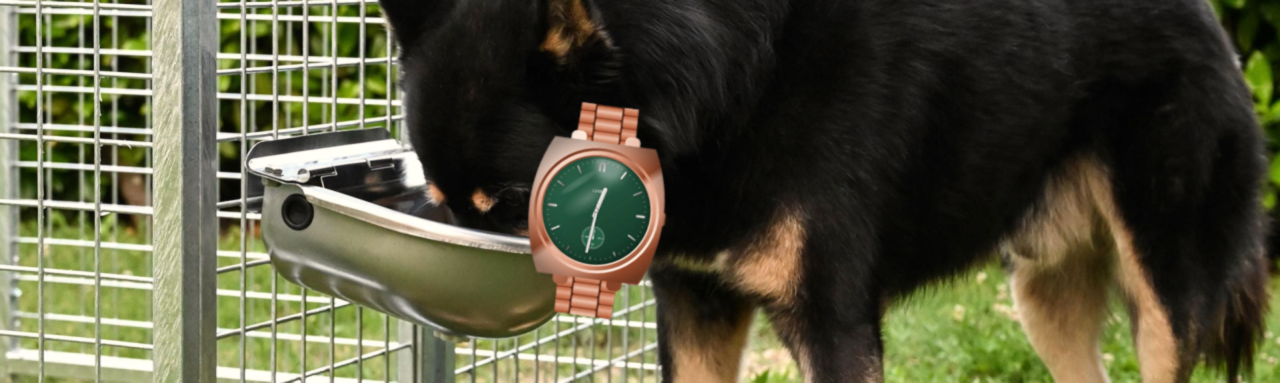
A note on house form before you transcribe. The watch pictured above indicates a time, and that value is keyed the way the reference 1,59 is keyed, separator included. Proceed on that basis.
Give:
12,31
